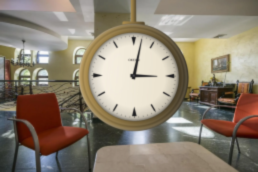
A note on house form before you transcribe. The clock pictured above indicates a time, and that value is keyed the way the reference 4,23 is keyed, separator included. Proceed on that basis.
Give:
3,02
